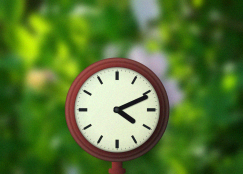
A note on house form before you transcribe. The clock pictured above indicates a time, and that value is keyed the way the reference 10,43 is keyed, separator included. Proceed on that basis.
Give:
4,11
